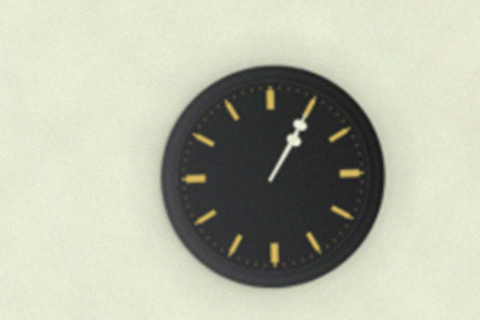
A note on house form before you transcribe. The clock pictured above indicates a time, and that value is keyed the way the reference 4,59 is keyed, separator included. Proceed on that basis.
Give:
1,05
